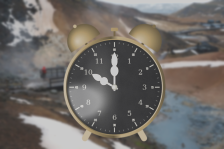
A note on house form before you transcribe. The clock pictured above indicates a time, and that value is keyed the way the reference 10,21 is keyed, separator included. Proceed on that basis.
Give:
10,00
